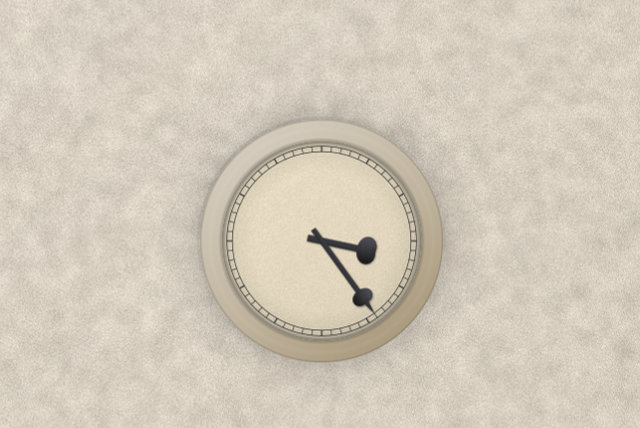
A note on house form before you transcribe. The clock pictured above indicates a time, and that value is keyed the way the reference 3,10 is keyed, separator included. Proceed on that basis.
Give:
3,24
